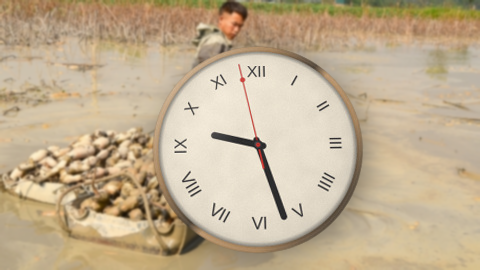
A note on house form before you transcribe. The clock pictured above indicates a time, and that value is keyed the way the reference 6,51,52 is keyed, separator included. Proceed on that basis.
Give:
9,26,58
